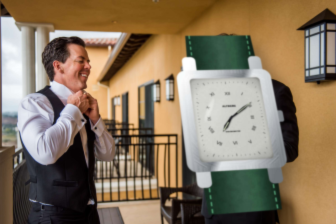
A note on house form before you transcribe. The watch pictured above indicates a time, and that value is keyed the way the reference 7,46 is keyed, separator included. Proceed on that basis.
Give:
7,09
